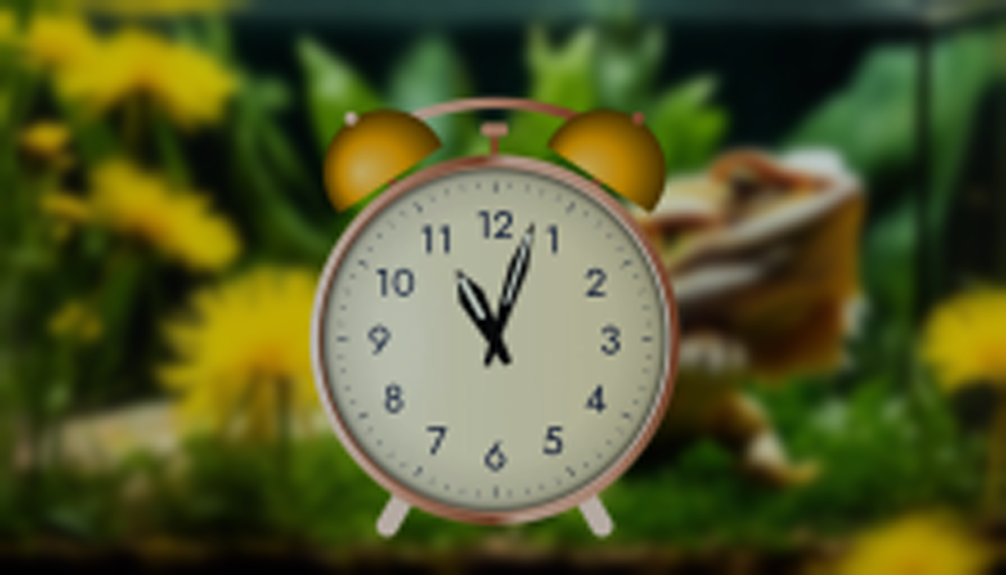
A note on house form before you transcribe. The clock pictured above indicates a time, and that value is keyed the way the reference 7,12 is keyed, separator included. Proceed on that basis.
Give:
11,03
